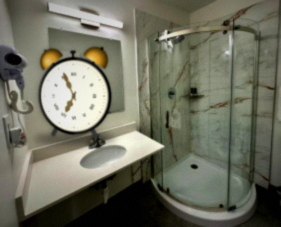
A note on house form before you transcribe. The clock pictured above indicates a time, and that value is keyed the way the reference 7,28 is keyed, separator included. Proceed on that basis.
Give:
6,56
